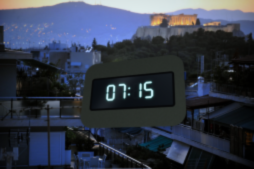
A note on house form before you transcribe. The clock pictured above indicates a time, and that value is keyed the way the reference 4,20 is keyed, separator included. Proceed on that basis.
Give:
7,15
